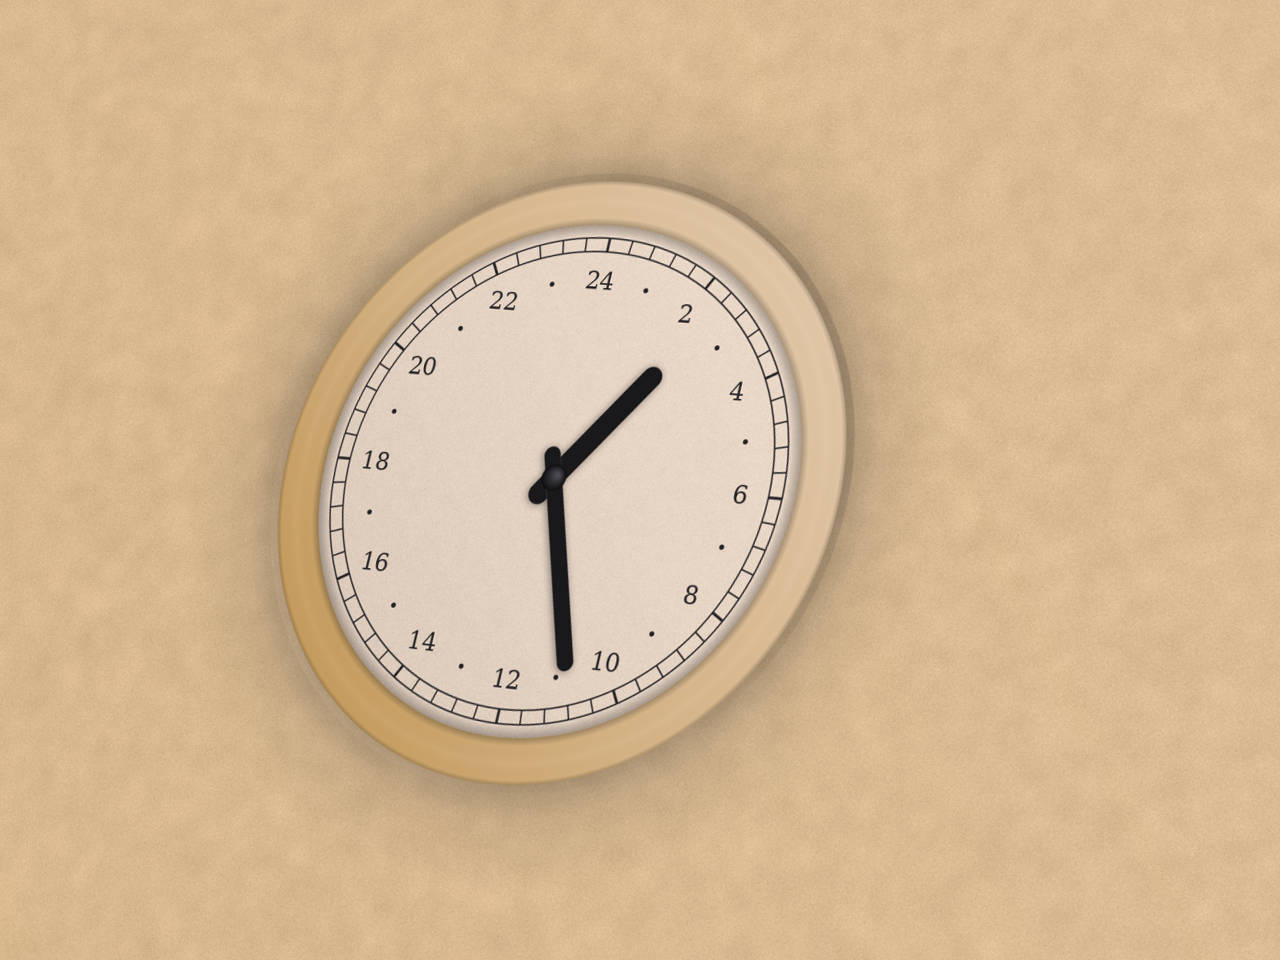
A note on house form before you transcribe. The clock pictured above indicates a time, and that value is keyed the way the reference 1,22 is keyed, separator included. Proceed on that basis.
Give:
2,27
